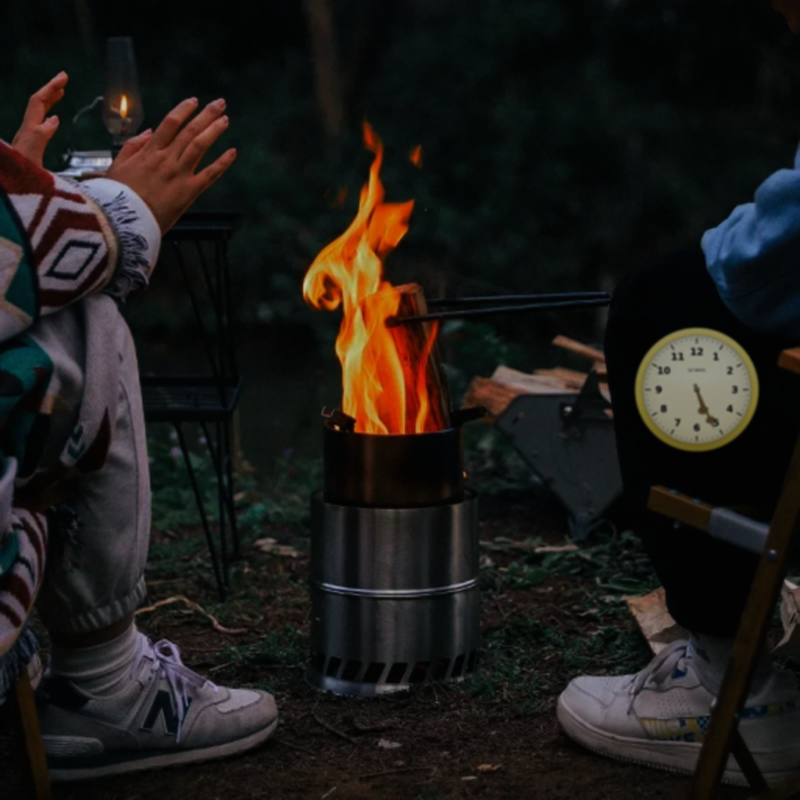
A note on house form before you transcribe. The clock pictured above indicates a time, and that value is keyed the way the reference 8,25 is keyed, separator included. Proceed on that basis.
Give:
5,26
